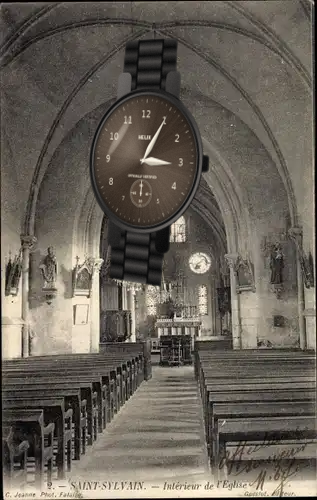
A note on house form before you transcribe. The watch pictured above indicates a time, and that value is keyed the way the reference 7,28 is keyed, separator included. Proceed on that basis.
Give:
3,05
